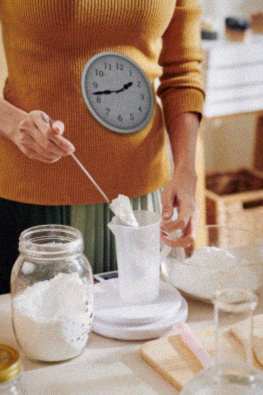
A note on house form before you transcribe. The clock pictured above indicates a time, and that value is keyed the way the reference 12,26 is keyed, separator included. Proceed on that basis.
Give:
1,42
